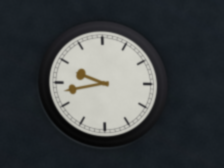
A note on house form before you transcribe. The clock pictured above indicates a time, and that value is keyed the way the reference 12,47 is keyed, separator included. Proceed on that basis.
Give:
9,43
